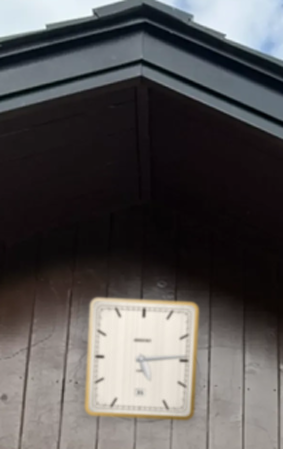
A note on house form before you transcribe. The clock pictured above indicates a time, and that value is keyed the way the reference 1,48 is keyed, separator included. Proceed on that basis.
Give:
5,14
